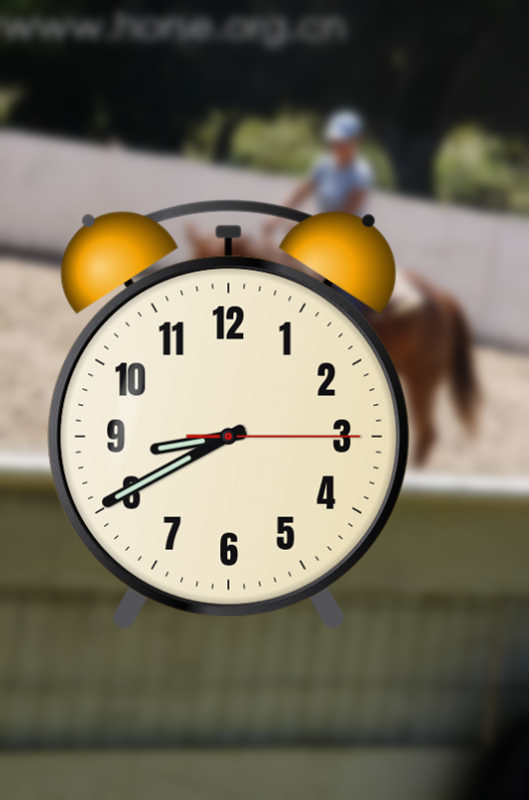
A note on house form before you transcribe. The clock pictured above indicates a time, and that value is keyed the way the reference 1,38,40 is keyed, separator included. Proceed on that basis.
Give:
8,40,15
